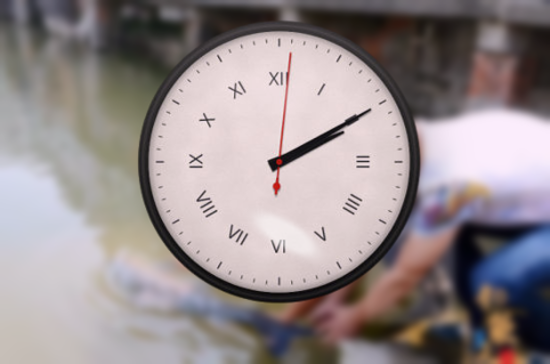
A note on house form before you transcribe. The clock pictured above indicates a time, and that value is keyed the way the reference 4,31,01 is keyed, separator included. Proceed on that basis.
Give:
2,10,01
